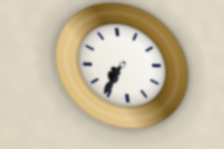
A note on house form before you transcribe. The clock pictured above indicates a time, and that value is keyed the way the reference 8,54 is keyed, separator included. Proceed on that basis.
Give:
7,36
